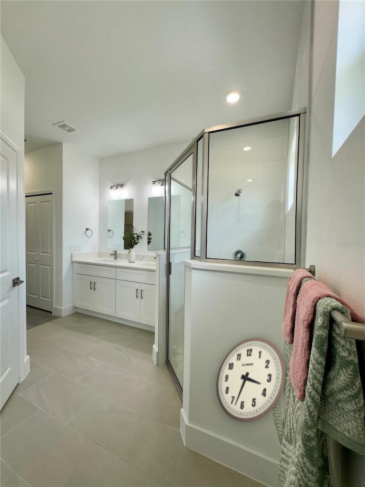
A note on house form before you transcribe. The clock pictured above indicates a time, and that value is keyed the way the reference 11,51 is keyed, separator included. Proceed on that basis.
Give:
3,33
